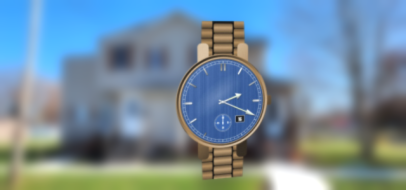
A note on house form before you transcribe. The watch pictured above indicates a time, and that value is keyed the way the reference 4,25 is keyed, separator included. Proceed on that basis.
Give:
2,19
